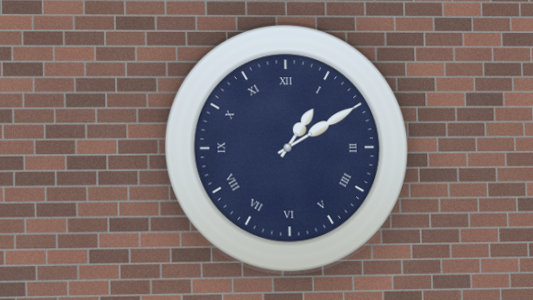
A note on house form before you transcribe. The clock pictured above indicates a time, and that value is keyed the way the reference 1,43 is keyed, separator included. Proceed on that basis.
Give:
1,10
